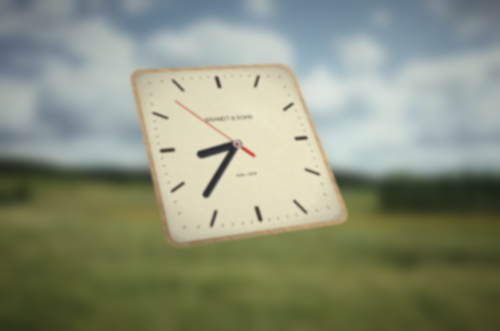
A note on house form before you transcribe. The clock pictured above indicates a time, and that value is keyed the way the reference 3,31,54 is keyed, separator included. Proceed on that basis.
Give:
8,36,53
